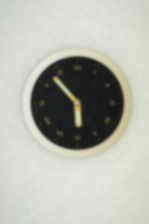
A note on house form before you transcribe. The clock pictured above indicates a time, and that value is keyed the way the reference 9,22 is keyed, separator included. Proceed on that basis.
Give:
5,53
